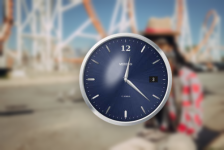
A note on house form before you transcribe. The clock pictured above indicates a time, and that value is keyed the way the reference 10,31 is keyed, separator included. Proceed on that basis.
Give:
12,22
